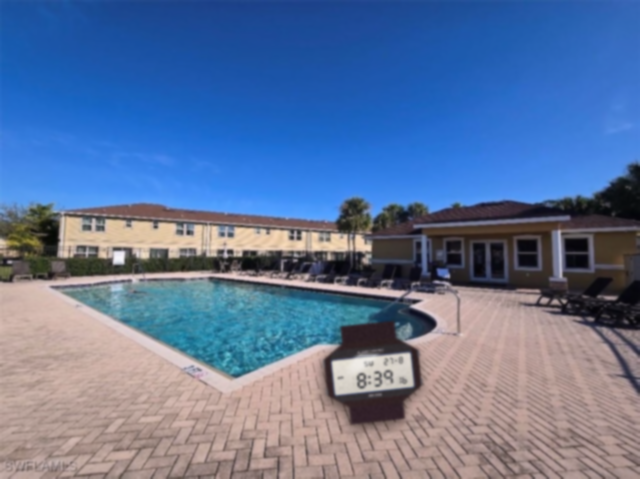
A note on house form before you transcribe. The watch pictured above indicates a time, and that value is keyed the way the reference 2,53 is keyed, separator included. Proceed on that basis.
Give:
8,39
